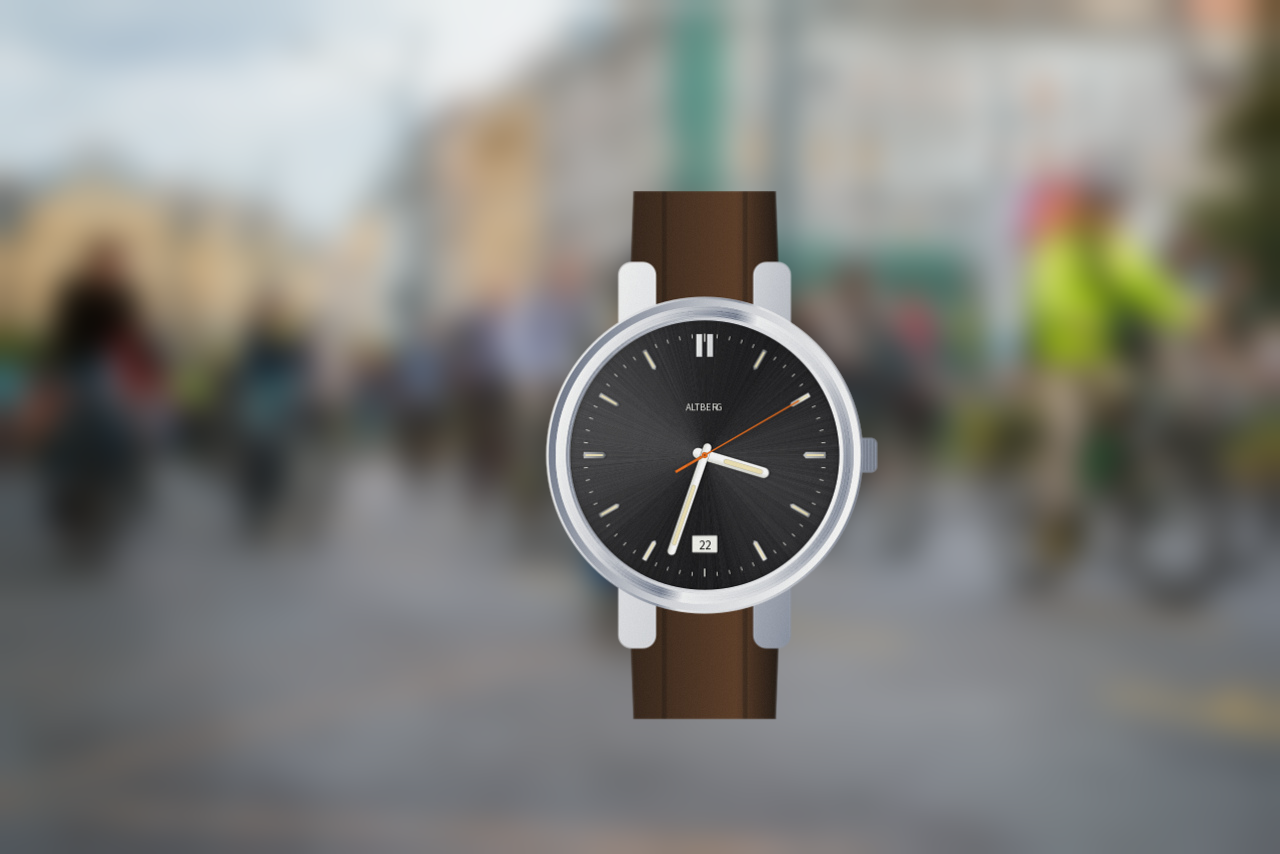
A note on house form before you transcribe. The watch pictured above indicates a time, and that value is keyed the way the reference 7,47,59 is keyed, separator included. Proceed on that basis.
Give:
3,33,10
